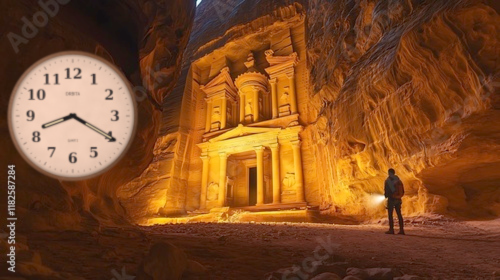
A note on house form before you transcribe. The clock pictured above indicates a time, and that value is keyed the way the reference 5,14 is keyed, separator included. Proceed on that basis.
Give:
8,20
